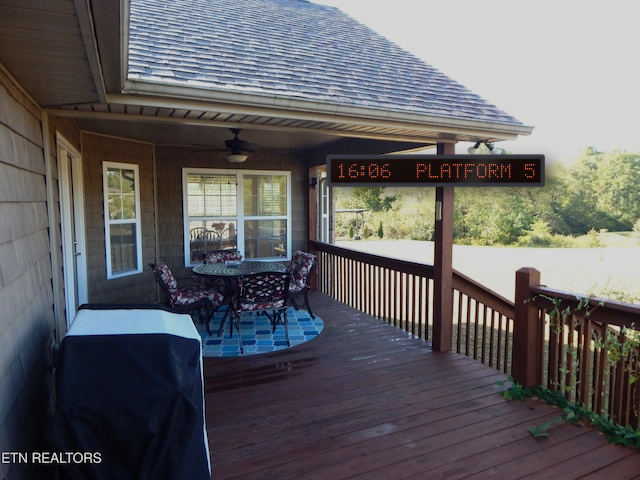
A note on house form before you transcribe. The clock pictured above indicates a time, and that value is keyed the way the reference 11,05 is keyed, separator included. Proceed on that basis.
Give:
16,06
